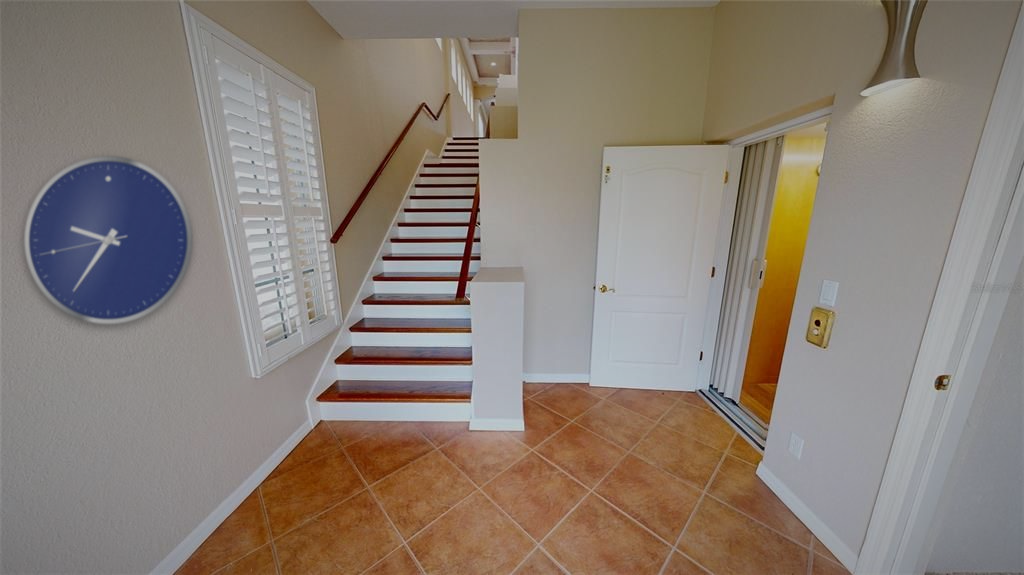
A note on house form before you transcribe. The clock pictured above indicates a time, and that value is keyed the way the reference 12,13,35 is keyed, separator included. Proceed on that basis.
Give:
9,35,43
